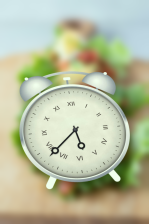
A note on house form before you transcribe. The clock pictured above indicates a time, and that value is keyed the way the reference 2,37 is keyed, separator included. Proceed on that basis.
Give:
5,38
